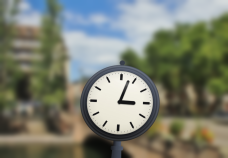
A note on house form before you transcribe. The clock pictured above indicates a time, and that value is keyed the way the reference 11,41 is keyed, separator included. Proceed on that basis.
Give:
3,03
